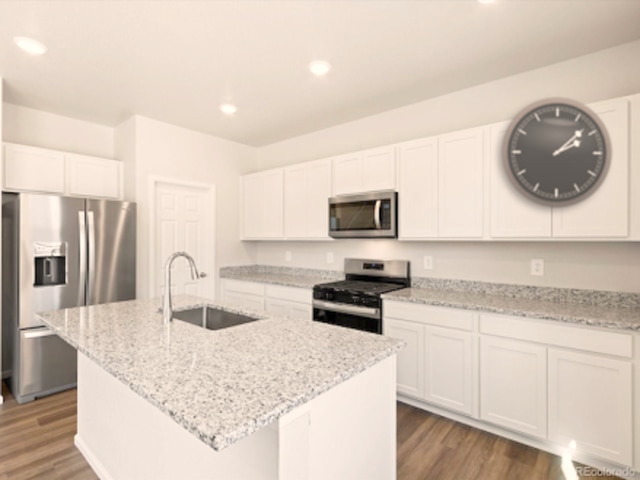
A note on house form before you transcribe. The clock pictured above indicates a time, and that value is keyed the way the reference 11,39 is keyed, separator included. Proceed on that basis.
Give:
2,08
